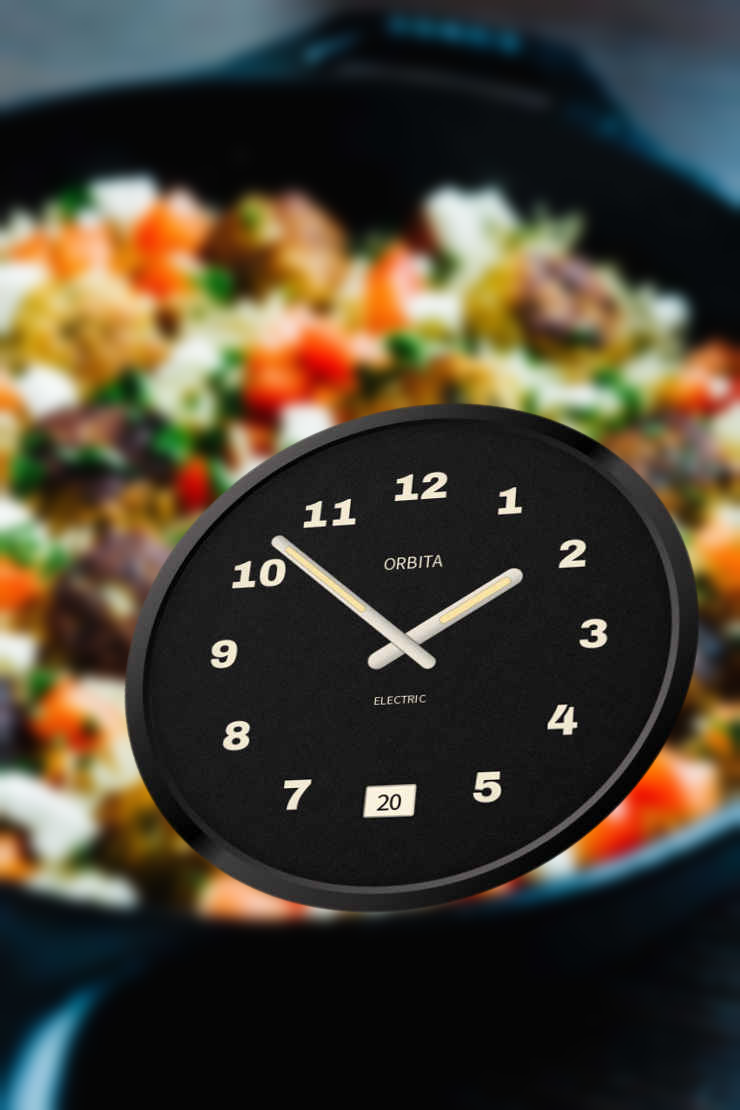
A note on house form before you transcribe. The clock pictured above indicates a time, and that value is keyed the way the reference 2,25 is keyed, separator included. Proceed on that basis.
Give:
1,52
